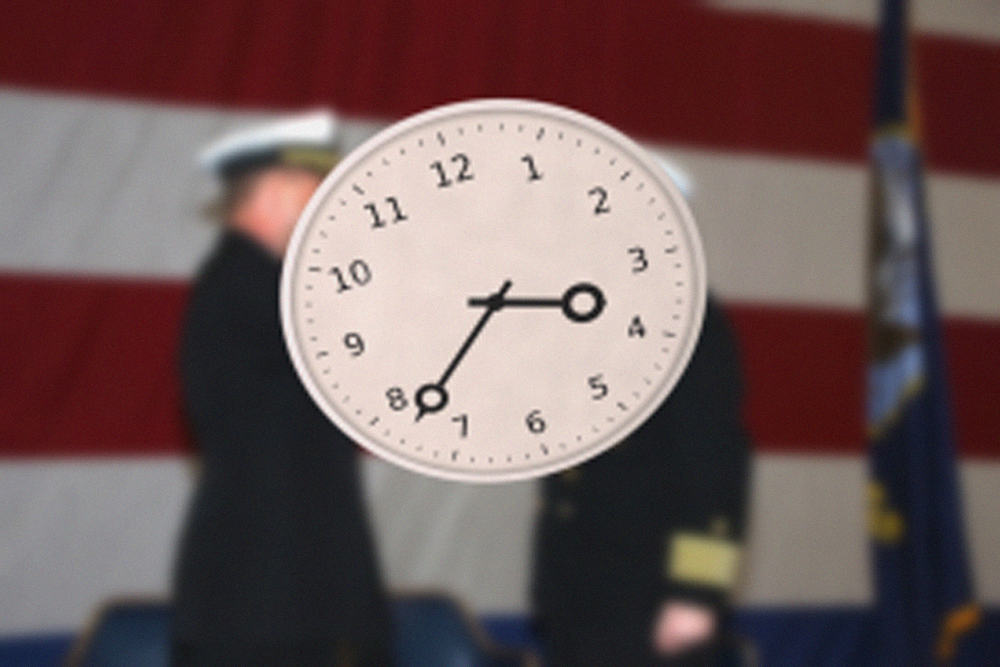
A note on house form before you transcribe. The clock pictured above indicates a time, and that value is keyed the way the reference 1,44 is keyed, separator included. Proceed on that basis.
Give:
3,38
